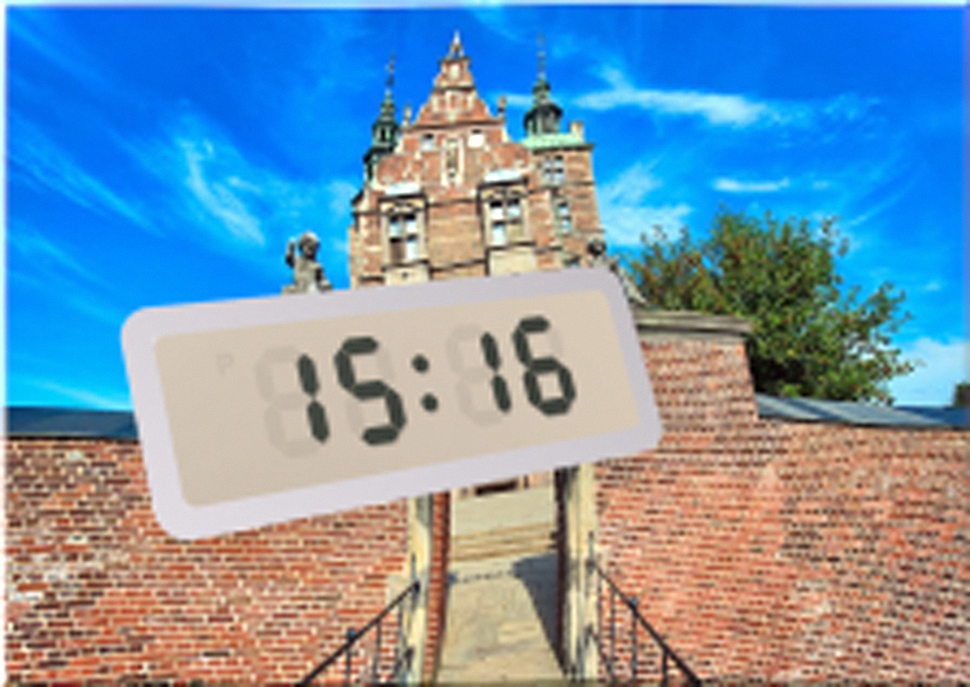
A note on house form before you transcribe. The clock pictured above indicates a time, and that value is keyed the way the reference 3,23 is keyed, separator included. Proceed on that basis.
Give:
15,16
